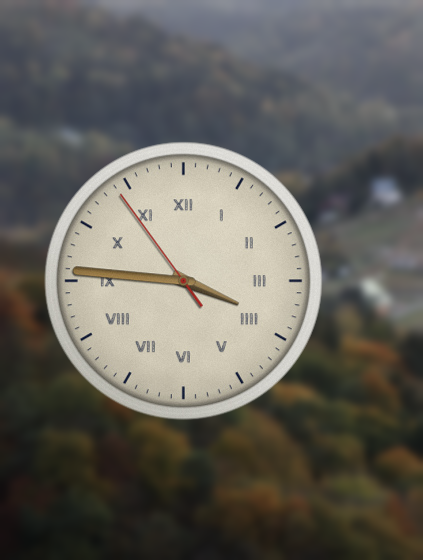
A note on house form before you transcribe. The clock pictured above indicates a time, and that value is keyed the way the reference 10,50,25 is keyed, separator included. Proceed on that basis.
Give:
3,45,54
